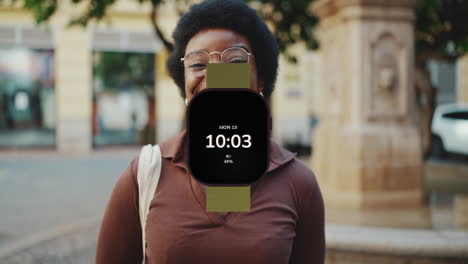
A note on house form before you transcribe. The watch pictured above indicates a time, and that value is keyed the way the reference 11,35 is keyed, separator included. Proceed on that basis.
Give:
10,03
